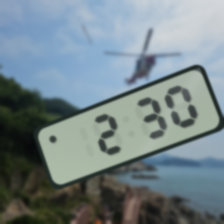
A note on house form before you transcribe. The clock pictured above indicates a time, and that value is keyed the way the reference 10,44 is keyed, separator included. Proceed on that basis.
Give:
2,30
